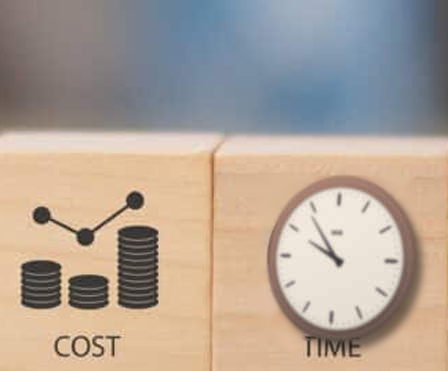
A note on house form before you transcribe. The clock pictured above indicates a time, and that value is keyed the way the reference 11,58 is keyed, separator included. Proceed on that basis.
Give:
9,54
